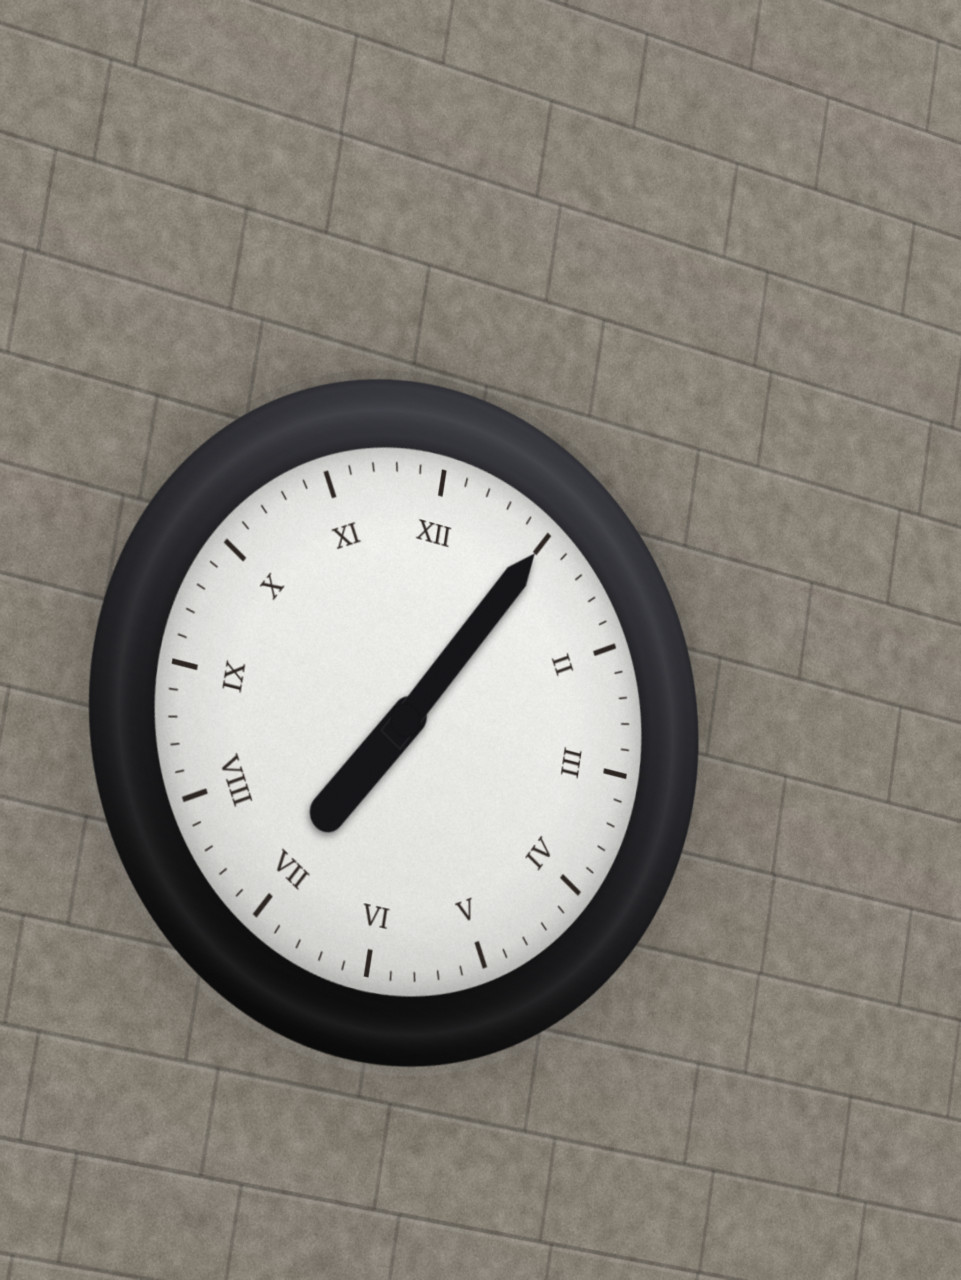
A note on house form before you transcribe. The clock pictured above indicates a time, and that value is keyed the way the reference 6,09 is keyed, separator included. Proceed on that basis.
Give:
7,05
